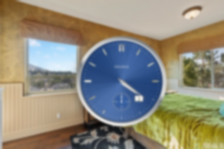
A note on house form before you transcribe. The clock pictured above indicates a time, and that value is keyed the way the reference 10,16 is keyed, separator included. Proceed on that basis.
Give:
4,21
